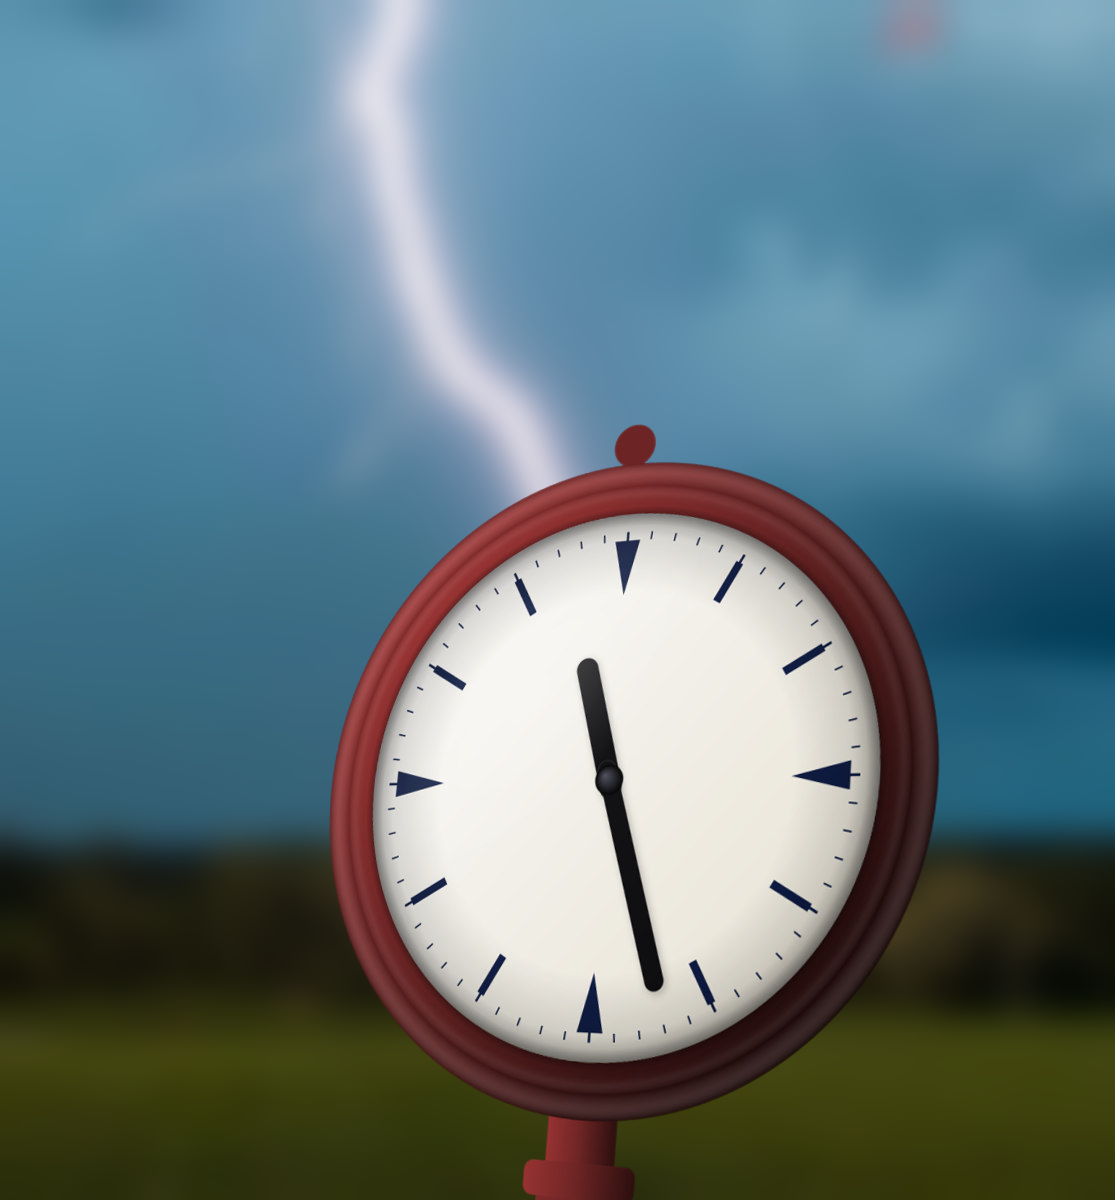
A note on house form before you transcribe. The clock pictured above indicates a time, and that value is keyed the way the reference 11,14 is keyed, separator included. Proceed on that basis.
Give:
11,27
